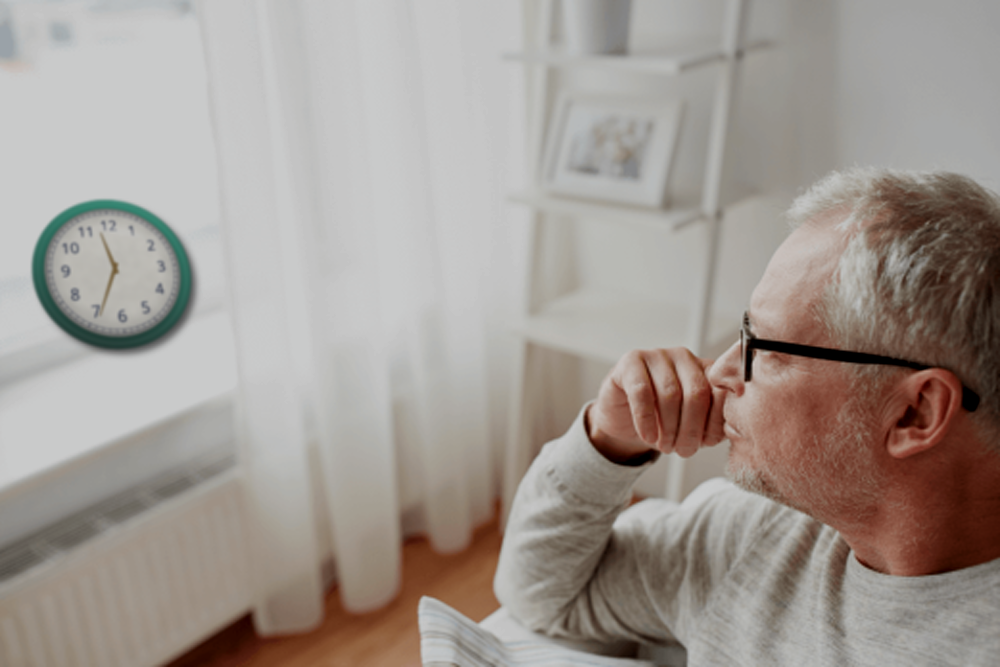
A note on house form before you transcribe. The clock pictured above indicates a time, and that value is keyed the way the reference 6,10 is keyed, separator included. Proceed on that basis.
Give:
11,34
